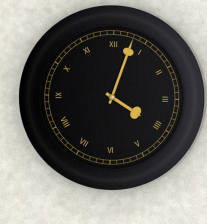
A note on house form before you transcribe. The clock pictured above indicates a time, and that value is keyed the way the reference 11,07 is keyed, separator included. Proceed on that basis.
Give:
4,03
